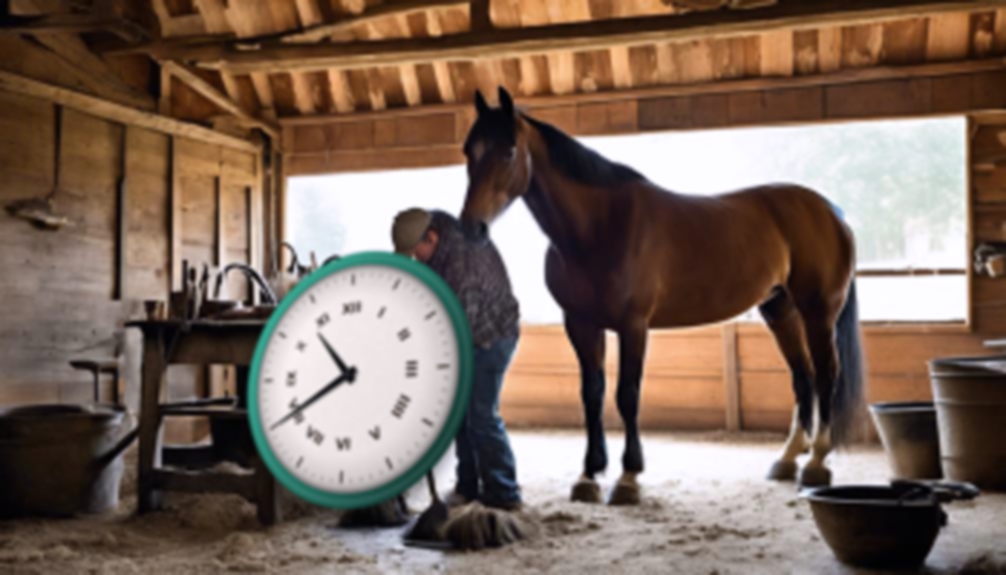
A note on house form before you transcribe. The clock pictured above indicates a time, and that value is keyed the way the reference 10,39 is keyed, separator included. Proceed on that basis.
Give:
10,40
